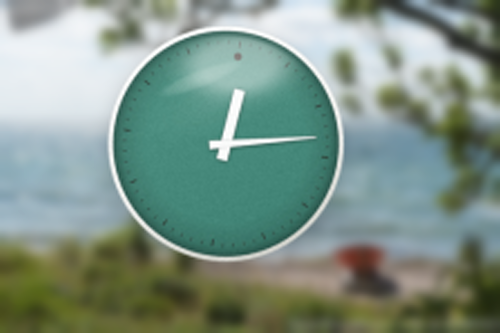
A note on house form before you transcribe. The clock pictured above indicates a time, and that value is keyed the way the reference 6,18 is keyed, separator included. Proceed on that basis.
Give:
12,13
